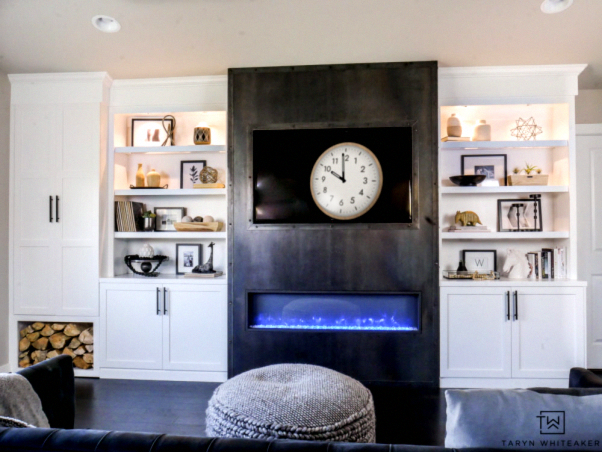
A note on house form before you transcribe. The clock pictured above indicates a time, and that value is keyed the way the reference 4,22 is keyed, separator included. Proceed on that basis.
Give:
9,59
